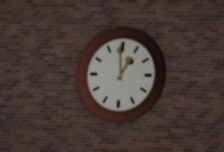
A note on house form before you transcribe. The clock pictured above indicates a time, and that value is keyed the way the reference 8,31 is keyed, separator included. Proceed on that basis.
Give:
12,59
